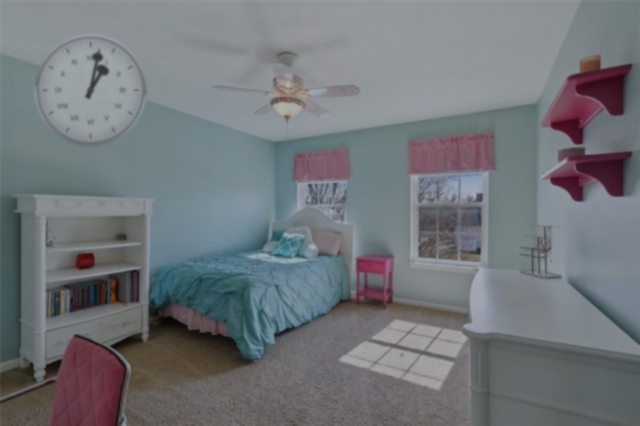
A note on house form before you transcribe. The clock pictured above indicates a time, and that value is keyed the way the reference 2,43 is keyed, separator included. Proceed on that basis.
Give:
1,02
